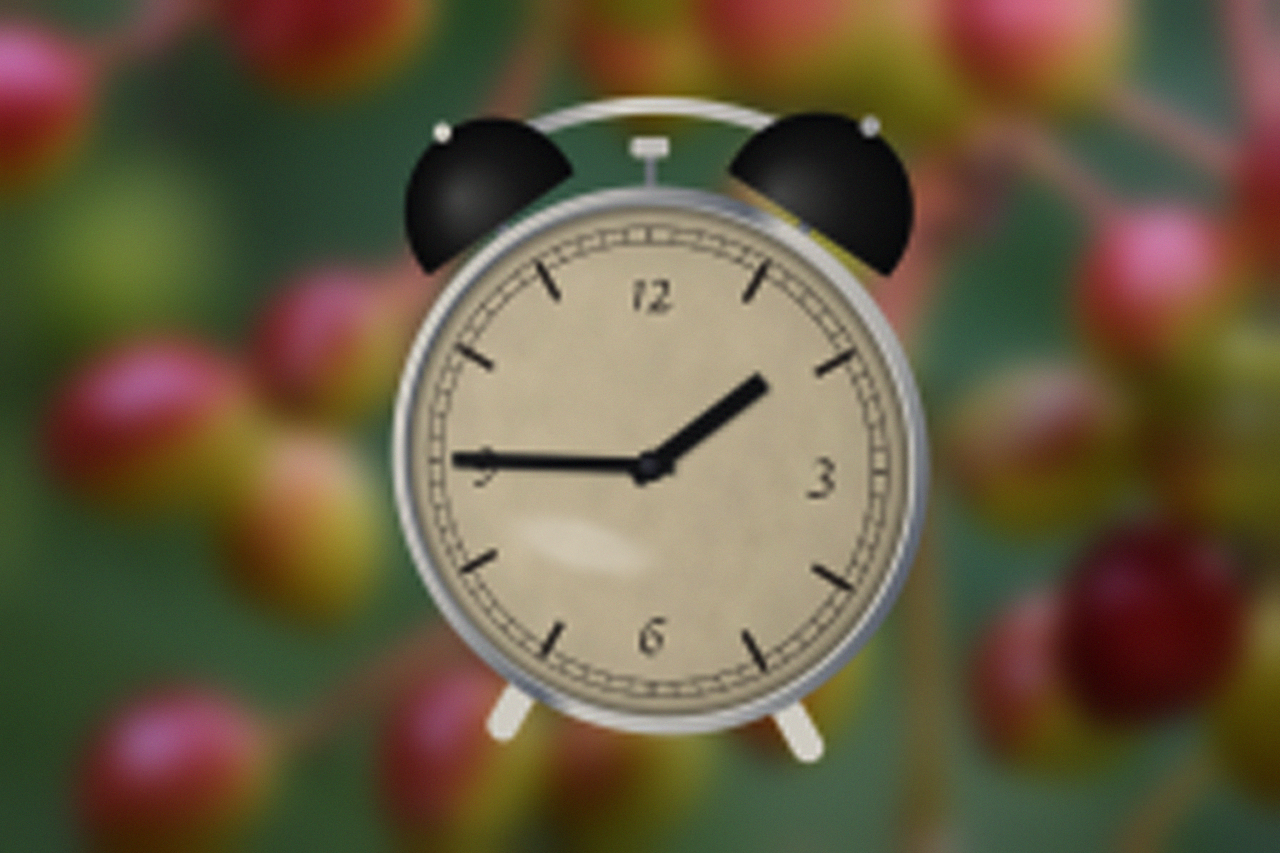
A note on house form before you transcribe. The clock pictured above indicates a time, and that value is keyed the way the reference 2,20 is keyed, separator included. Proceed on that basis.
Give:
1,45
